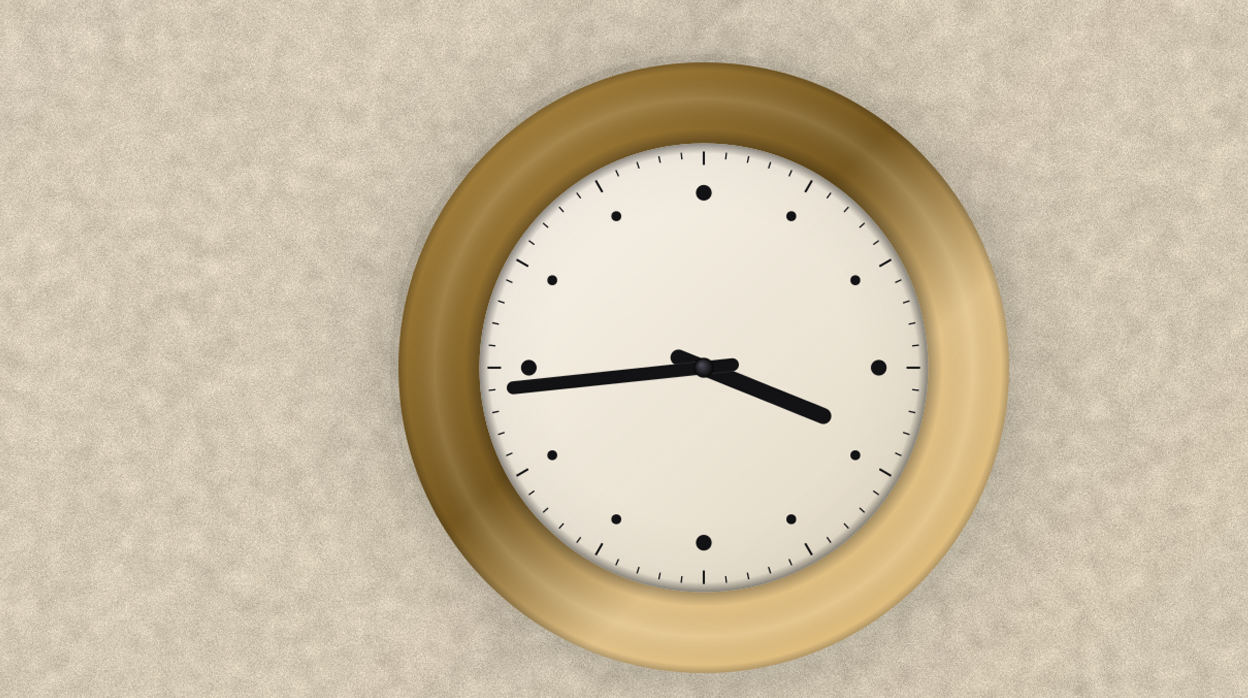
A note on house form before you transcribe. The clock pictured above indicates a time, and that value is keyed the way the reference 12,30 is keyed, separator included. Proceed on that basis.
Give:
3,44
